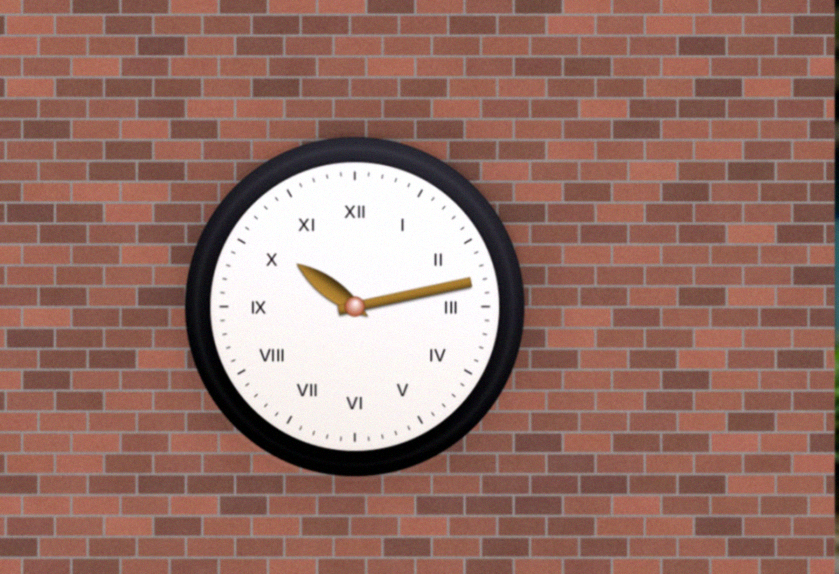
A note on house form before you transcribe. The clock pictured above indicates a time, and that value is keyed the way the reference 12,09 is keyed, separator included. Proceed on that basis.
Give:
10,13
